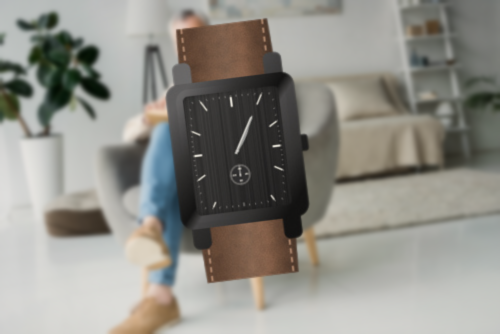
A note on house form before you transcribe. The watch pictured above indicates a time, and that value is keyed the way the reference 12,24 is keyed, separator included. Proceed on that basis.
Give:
1,05
